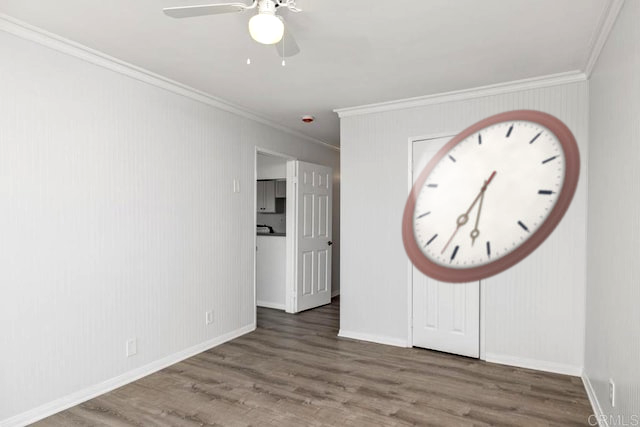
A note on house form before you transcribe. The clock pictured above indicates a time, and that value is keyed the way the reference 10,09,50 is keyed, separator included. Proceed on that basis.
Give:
6,27,32
